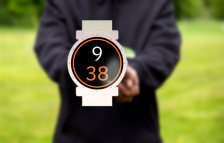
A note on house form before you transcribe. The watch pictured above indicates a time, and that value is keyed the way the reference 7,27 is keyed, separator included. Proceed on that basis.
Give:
9,38
